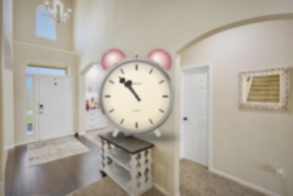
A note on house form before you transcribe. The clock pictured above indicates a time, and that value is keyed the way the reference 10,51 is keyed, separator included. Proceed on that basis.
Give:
10,53
